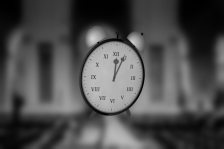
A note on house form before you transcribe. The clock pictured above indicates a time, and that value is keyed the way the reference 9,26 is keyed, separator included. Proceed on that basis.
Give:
12,04
